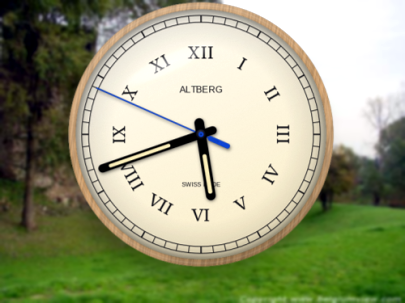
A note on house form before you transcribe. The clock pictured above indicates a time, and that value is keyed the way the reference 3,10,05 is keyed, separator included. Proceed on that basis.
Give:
5,41,49
